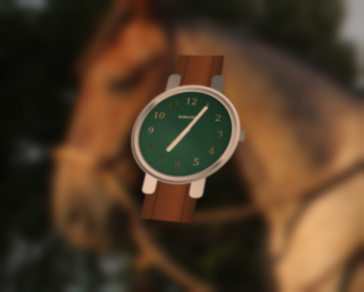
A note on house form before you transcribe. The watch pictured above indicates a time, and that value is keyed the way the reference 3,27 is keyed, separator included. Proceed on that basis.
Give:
7,05
